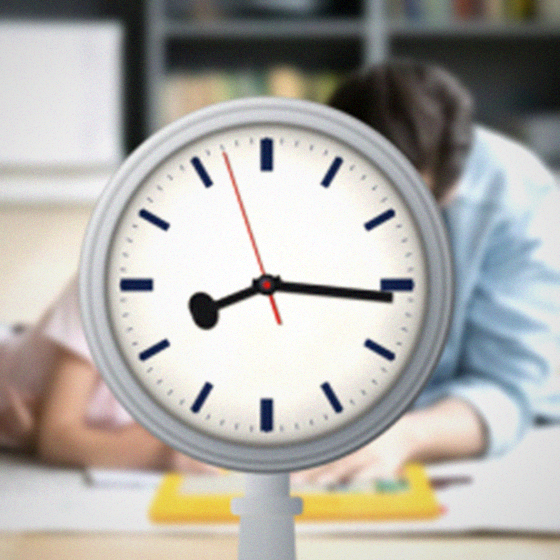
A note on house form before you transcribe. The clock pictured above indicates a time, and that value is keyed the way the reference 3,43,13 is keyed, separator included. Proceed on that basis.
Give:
8,15,57
